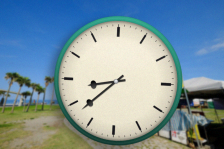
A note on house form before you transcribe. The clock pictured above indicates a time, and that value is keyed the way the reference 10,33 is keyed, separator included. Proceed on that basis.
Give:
8,38
